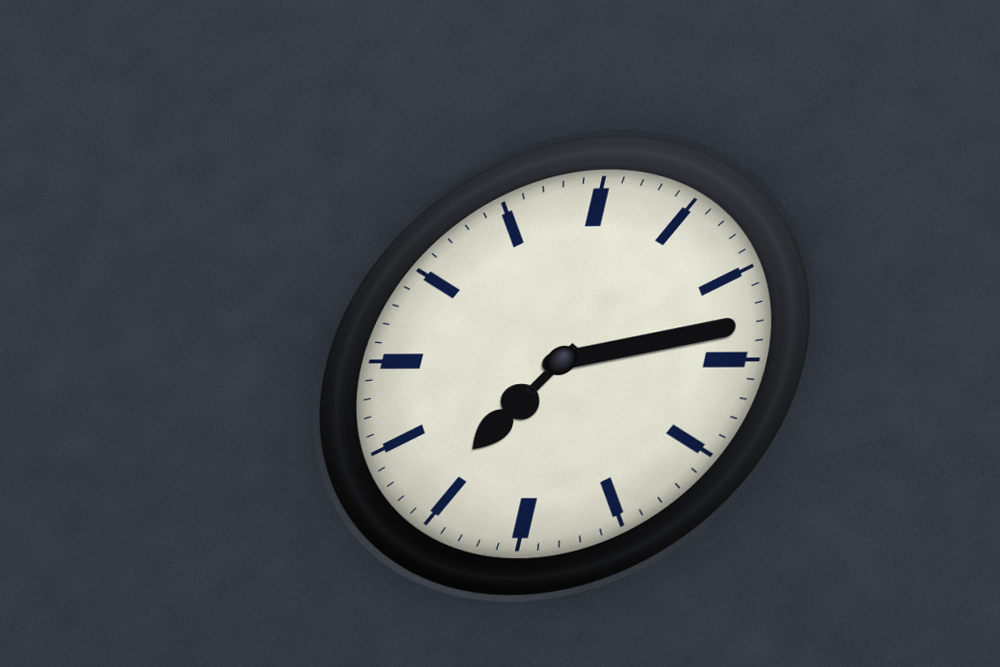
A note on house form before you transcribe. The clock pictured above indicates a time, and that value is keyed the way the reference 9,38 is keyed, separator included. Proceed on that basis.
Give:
7,13
